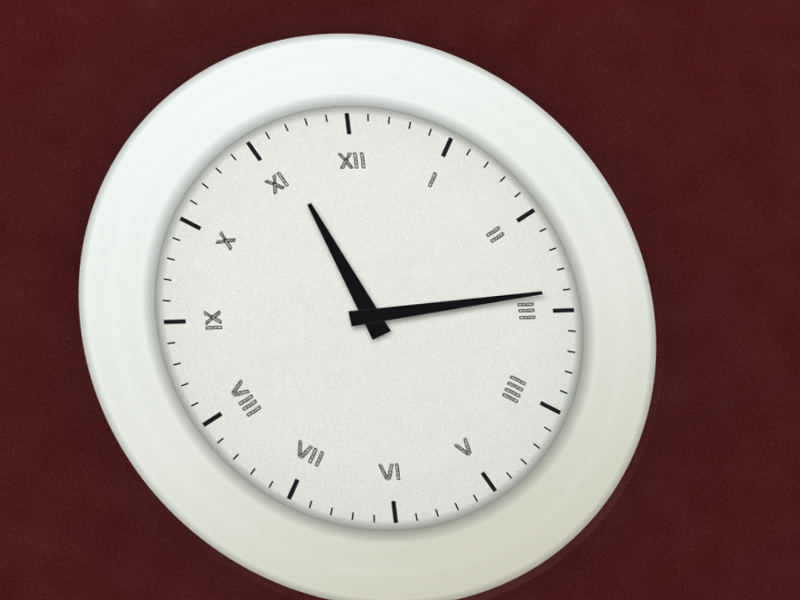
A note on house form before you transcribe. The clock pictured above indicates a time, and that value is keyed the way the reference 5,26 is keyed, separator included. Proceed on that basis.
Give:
11,14
